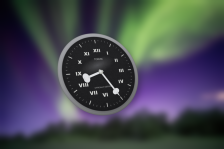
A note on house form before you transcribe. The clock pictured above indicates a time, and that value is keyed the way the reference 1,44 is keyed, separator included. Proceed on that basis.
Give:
8,25
